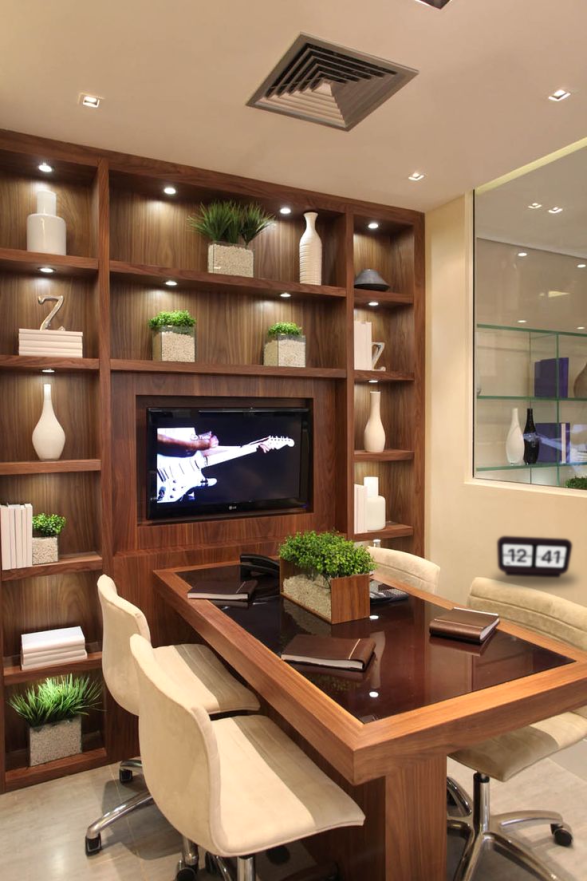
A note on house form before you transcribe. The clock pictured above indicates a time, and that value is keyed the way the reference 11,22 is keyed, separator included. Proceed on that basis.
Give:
12,41
